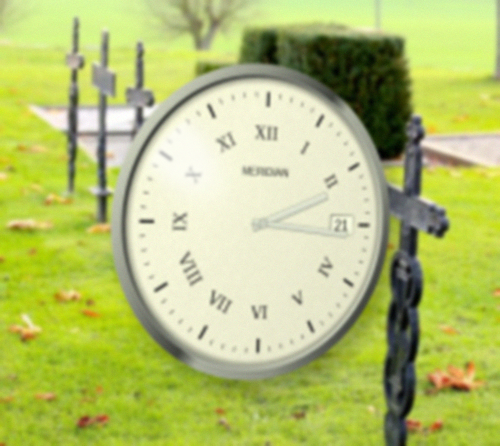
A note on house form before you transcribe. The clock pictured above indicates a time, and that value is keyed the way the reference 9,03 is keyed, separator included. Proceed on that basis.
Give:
2,16
